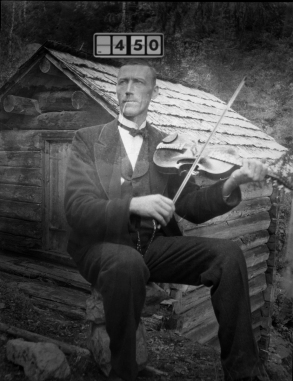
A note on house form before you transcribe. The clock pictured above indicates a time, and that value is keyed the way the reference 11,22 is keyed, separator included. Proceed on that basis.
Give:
4,50
